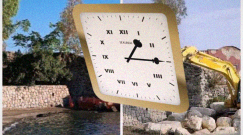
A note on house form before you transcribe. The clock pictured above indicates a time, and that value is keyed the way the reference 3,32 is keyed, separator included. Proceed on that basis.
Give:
1,15
